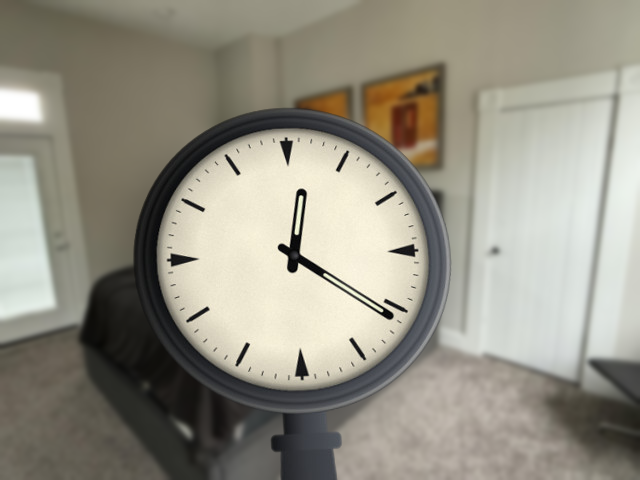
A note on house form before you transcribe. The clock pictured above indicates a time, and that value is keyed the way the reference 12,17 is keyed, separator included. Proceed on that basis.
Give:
12,21
